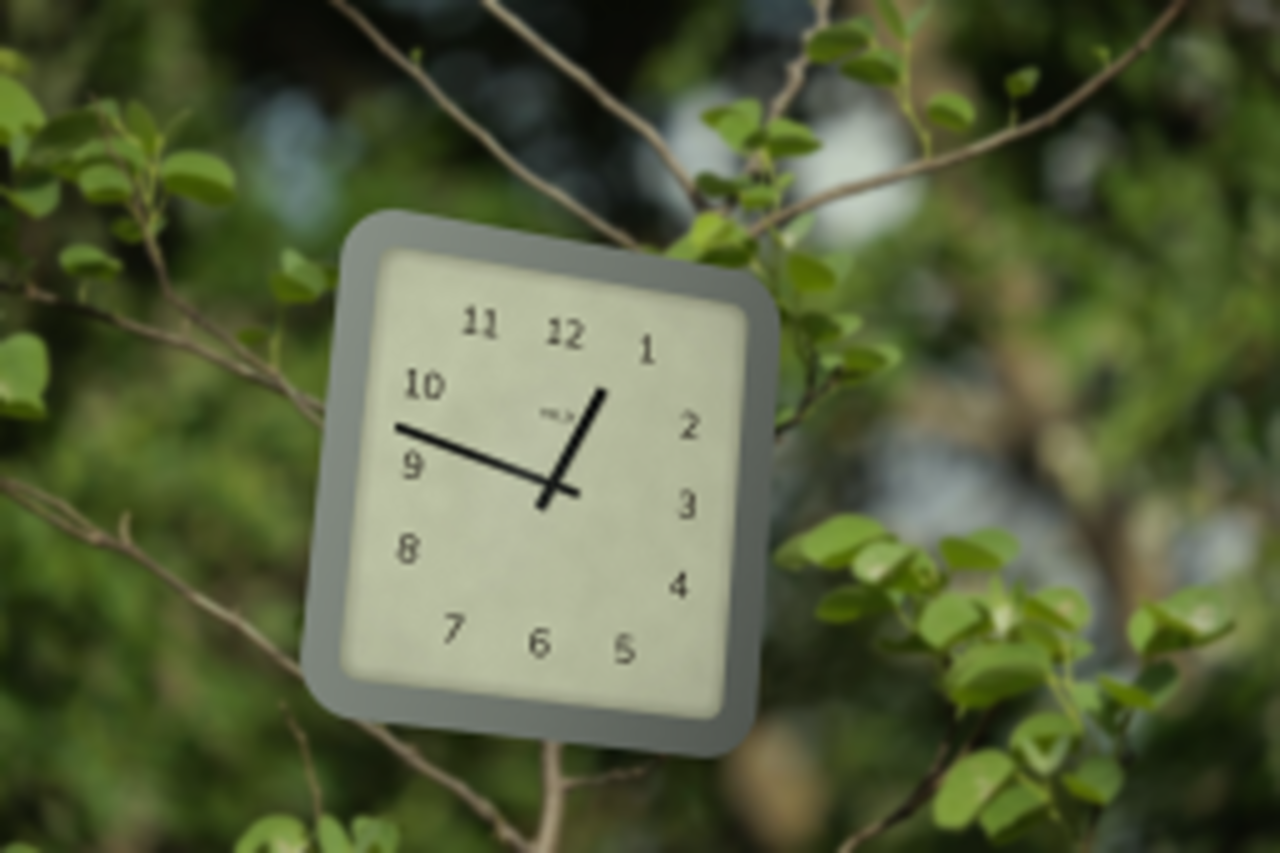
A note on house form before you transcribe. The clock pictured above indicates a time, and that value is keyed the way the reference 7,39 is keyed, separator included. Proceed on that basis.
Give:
12,47
